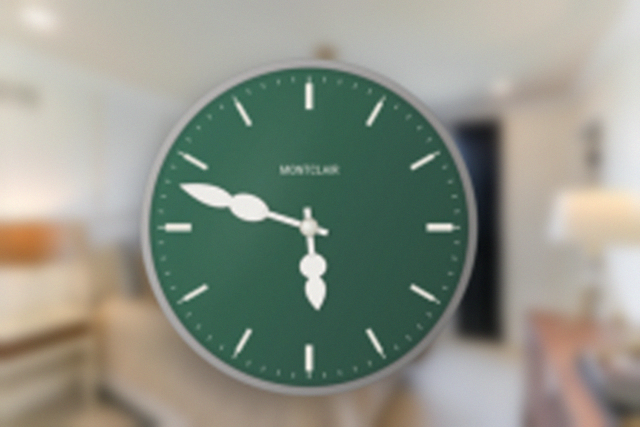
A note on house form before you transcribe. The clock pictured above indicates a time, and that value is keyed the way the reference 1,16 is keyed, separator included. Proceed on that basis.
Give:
5,48
